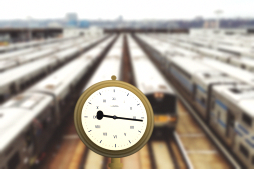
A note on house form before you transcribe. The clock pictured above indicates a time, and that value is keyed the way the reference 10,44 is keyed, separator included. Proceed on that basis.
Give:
9,16
